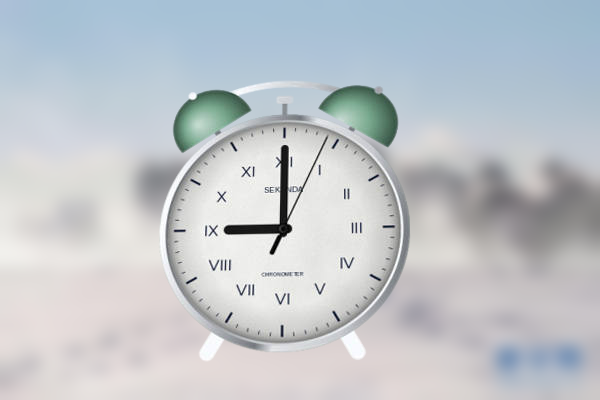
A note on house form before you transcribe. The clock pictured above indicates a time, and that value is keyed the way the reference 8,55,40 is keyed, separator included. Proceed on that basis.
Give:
9,00,04
